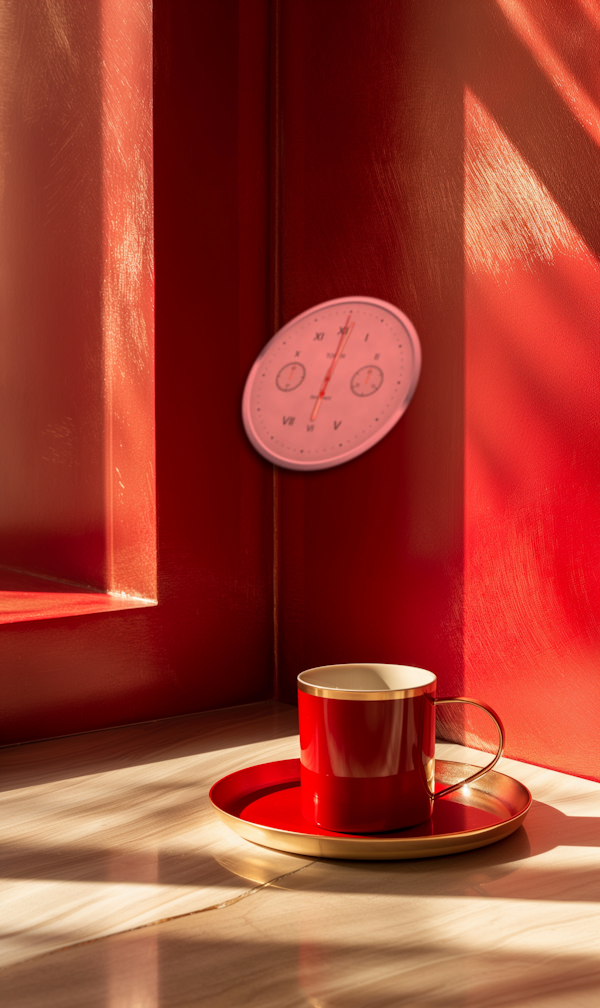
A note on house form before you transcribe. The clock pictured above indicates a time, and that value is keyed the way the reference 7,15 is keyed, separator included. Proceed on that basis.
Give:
6,01
